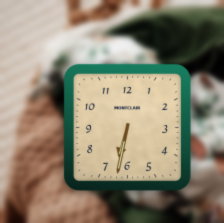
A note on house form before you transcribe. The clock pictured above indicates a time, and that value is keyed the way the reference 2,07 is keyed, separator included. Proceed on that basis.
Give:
6,32
